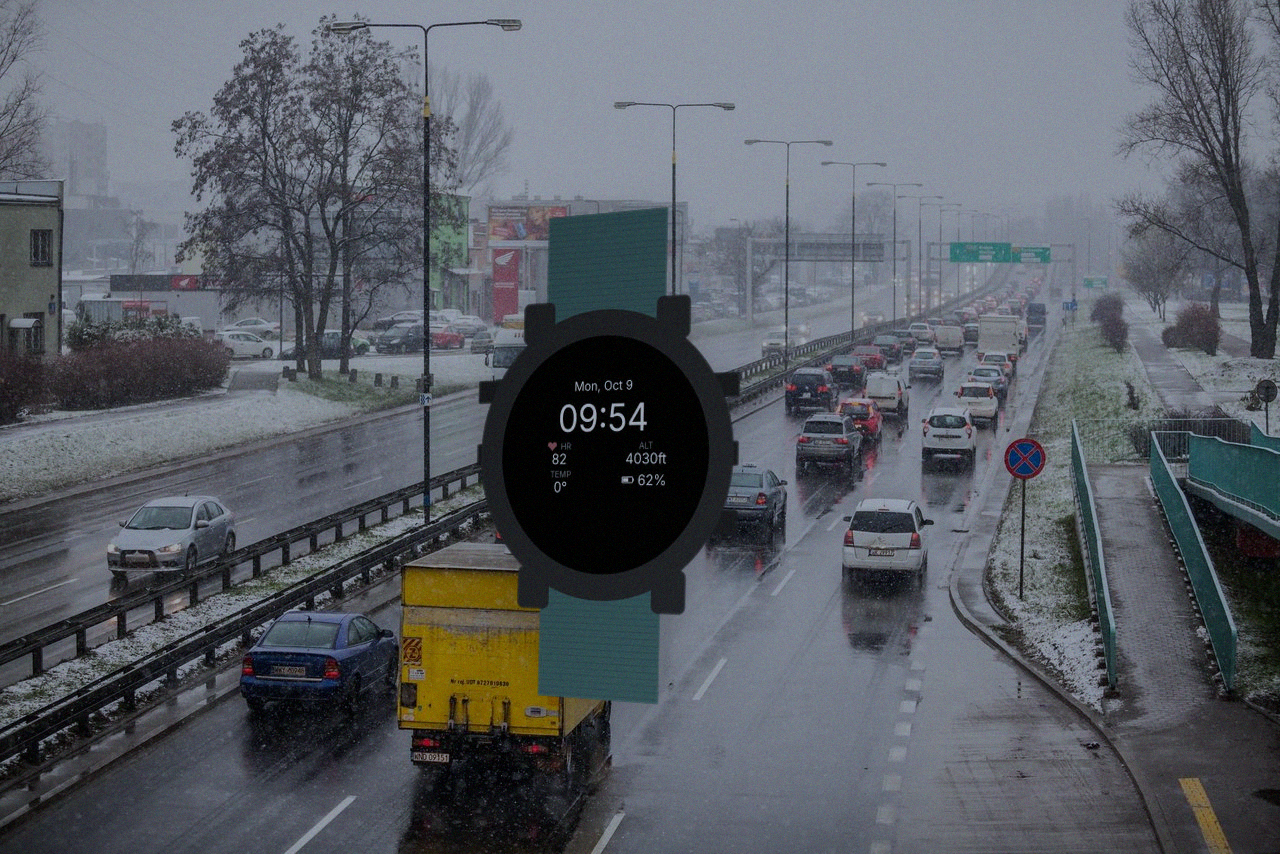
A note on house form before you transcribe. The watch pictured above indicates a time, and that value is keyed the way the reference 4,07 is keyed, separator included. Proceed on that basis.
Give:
9,54
